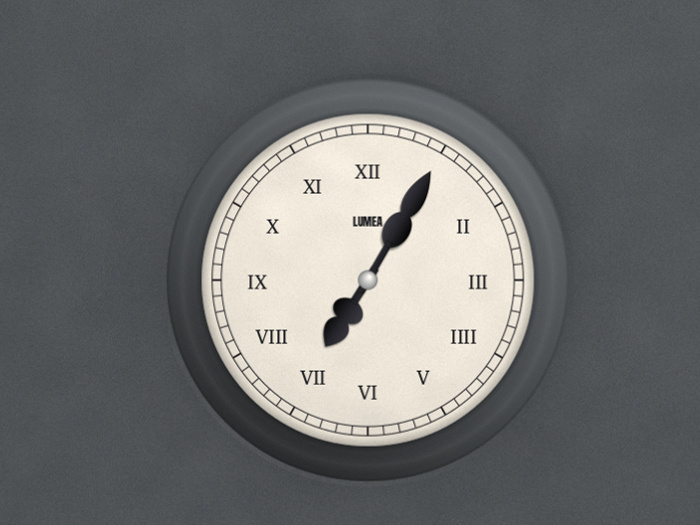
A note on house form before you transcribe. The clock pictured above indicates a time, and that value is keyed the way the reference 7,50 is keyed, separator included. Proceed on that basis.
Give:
7,05
